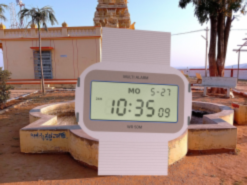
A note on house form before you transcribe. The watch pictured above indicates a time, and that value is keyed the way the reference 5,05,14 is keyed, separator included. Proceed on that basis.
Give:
10,35,09
